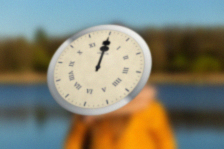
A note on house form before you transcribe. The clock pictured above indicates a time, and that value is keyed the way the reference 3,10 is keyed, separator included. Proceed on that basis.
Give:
12,00
